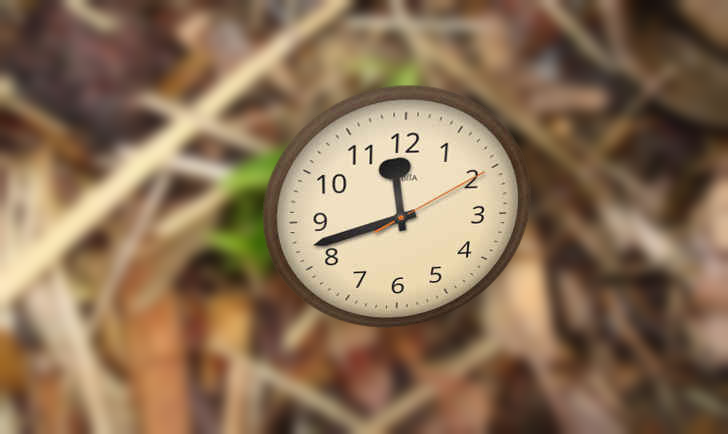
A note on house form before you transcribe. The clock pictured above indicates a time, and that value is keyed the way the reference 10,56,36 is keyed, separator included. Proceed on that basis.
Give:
11,42,10
